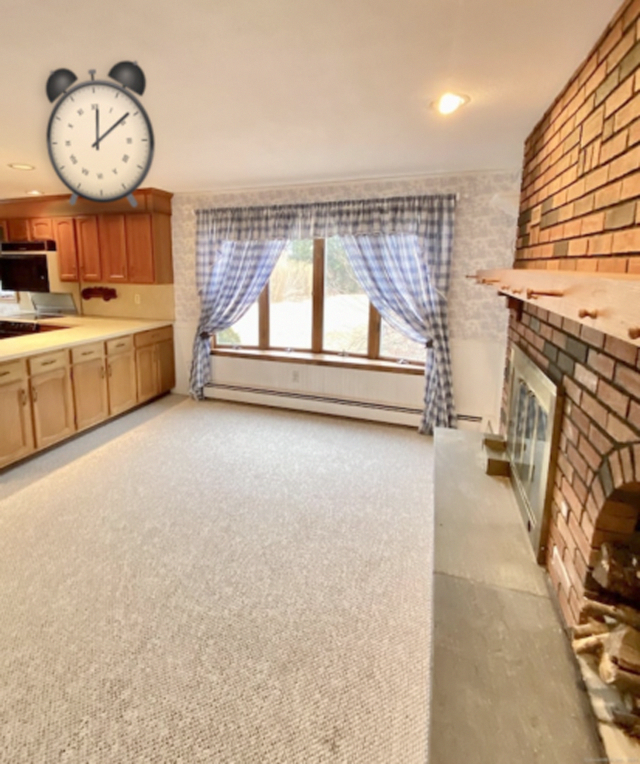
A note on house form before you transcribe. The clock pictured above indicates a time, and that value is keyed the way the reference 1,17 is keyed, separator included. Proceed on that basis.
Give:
12,09
